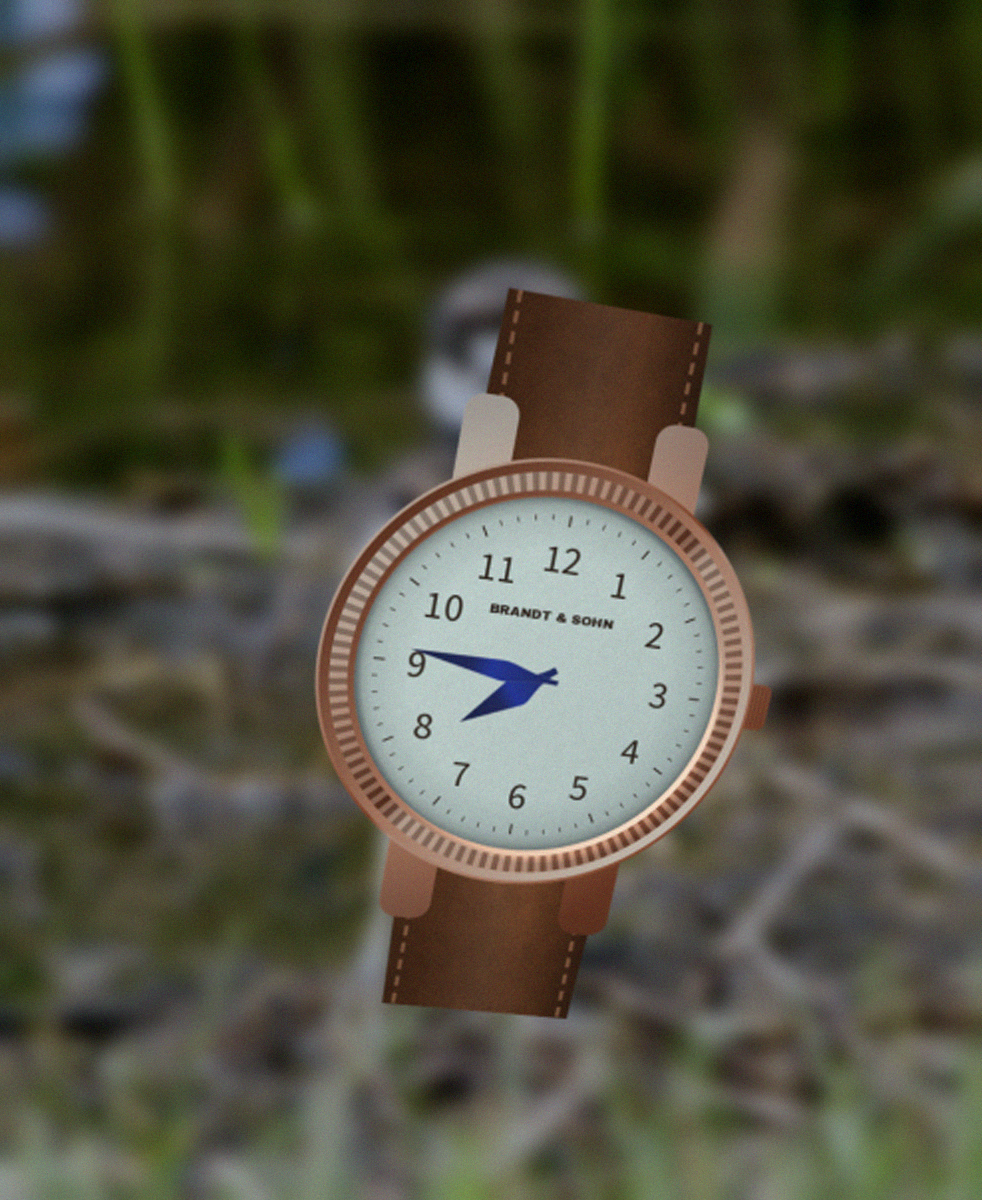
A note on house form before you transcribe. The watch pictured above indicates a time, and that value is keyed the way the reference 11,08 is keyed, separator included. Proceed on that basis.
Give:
7,46
